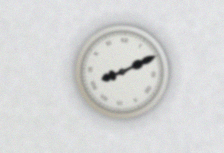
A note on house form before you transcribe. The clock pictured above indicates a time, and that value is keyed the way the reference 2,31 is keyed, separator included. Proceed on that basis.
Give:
8,10
